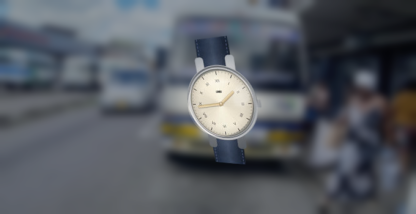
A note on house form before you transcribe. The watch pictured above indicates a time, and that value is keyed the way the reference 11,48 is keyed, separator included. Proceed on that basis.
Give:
1,44
